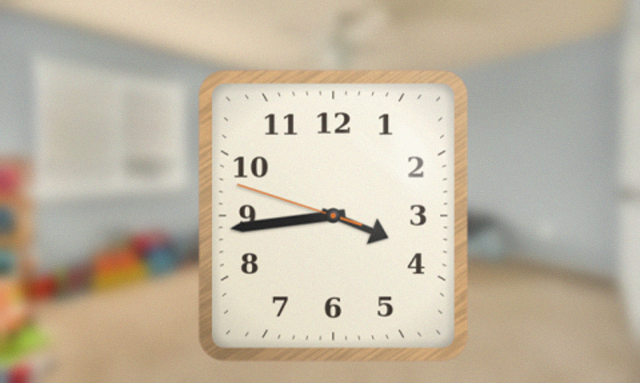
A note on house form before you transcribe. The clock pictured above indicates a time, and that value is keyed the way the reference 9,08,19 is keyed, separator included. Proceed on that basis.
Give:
3,43,48
